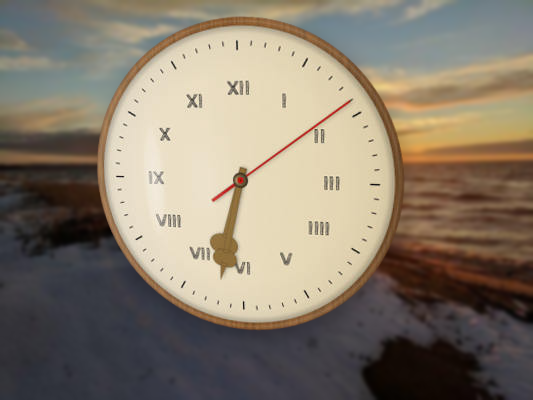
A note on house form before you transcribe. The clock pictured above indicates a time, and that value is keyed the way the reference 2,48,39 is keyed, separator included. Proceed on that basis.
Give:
6,32,09
